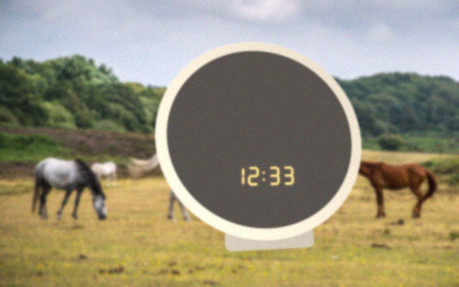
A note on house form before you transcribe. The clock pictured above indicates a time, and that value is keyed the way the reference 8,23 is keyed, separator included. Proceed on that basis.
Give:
12,33
